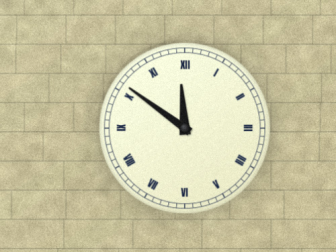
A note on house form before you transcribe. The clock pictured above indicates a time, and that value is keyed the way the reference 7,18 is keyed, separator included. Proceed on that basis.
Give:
11,51
